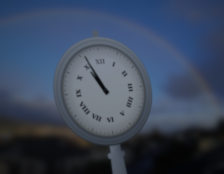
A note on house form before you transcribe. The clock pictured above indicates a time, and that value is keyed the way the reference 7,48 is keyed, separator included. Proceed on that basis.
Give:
10,56
